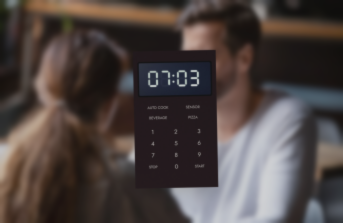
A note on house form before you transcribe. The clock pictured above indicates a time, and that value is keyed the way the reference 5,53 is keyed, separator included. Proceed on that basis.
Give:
7,03
